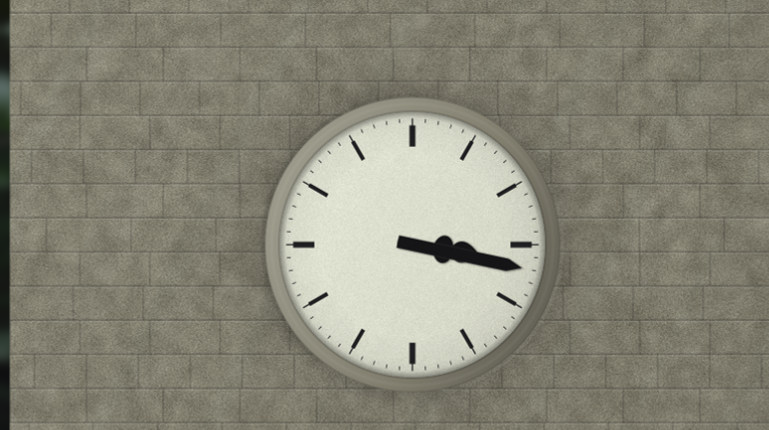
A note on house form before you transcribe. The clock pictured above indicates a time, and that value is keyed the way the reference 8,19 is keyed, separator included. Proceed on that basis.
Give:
3,17
